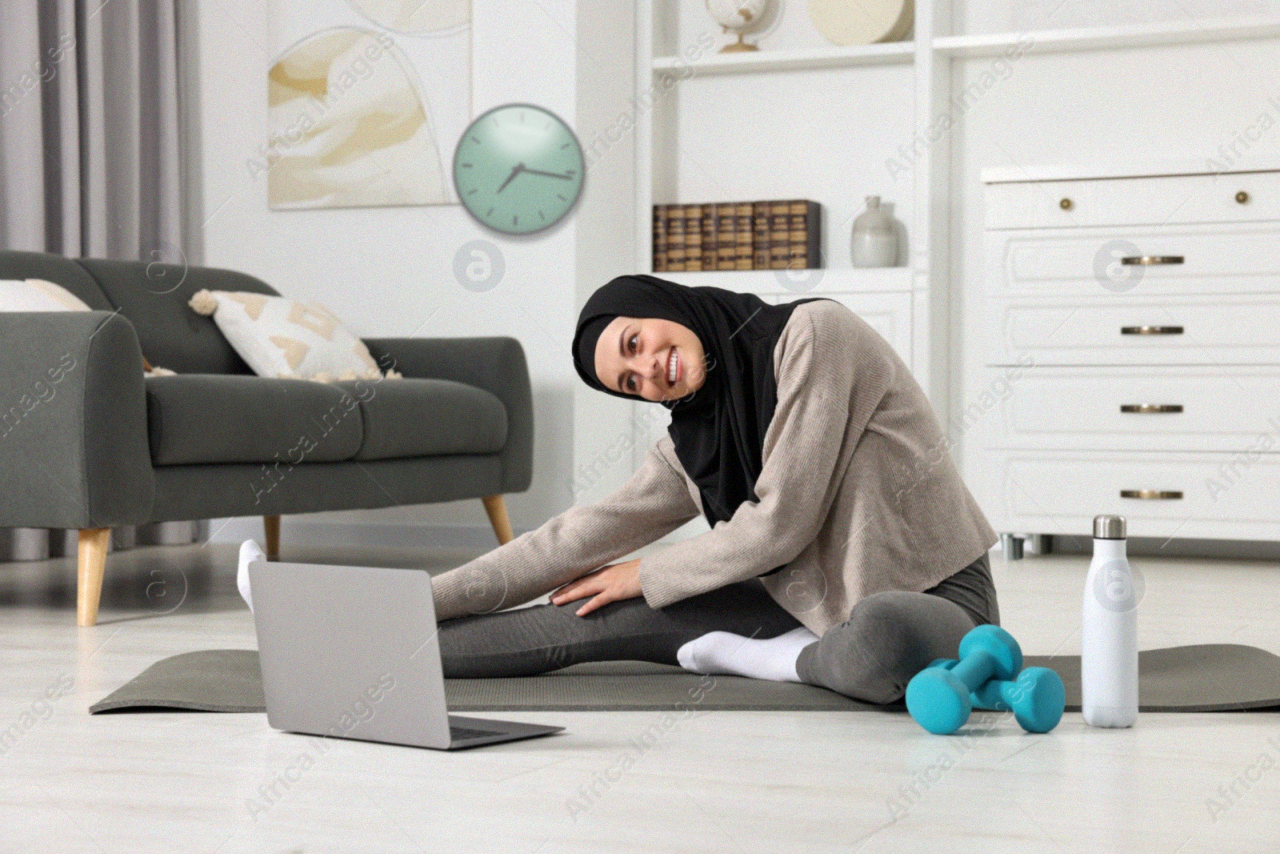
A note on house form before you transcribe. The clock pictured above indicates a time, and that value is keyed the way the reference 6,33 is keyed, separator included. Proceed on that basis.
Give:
7,16
